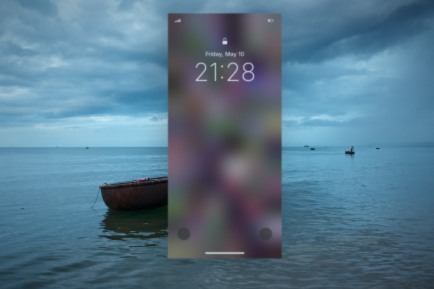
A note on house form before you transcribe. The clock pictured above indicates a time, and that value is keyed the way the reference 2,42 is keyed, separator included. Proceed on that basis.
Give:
21,28
